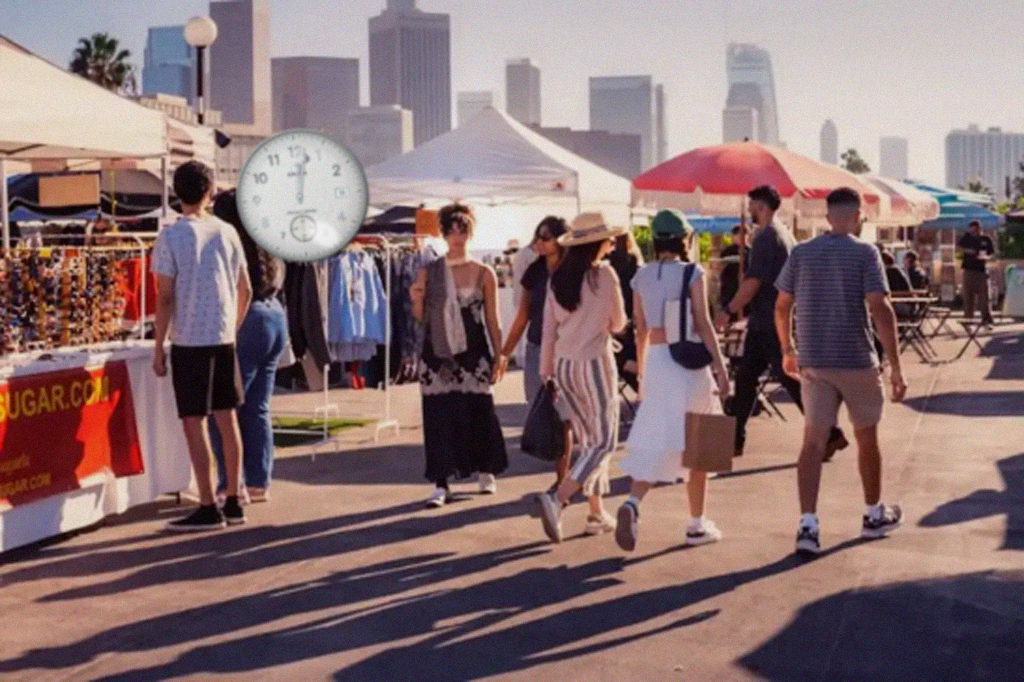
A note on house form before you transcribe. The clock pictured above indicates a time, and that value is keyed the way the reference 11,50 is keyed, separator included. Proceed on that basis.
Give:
12,02
